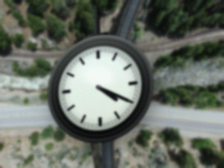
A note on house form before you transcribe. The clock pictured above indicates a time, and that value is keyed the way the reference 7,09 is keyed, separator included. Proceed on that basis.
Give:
4,20
